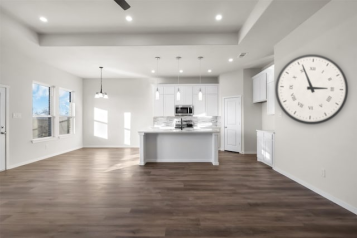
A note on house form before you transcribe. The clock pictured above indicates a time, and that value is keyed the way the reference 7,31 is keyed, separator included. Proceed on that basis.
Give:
2,56
